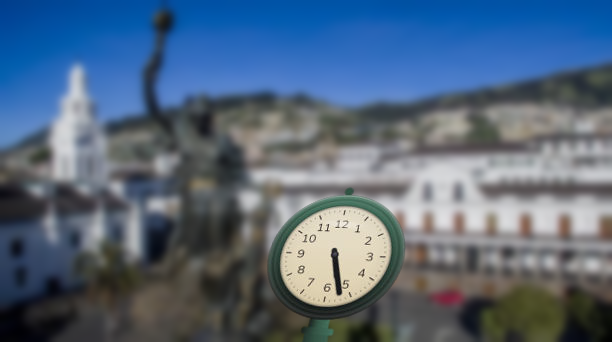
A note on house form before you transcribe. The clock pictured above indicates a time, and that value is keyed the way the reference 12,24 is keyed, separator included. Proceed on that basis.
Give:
5,27
